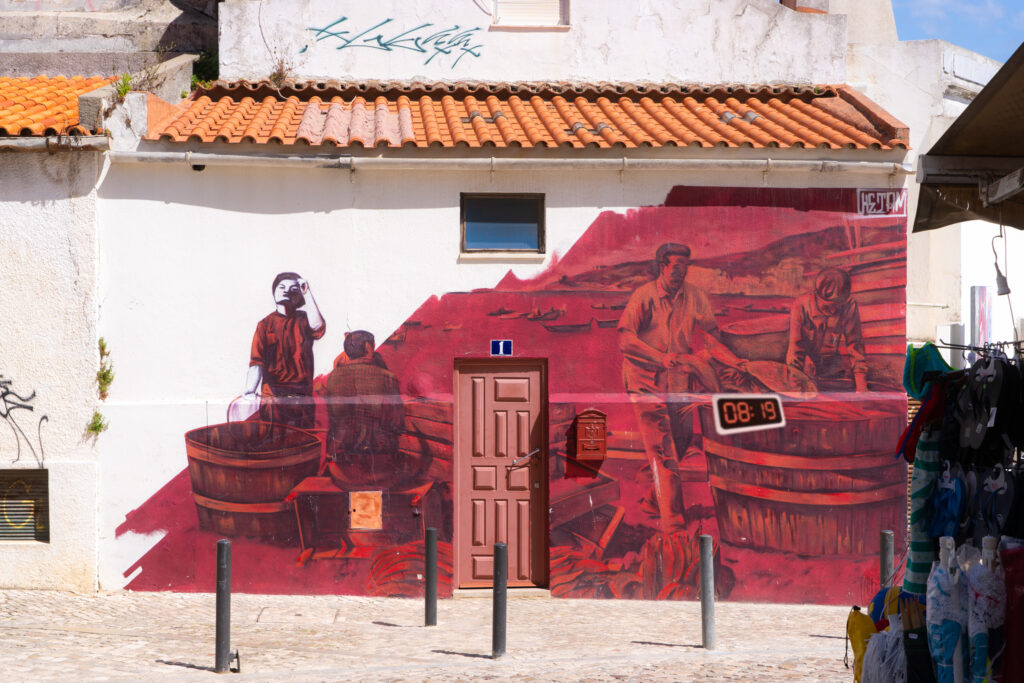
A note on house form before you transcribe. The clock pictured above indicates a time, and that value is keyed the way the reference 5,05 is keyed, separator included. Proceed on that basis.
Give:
8,19
